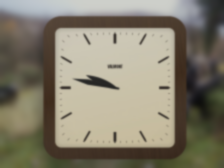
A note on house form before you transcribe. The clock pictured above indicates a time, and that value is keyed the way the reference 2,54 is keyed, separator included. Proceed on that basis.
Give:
9,47
